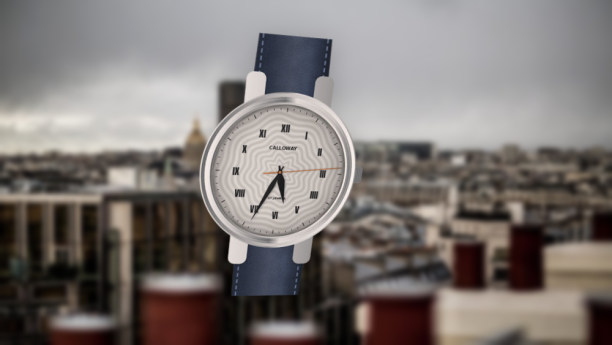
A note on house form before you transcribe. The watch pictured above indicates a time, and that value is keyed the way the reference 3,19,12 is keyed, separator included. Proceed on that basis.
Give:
5,34,14
